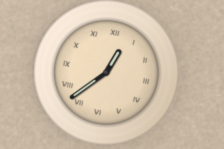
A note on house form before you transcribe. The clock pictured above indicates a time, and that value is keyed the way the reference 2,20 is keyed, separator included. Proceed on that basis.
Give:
12,37
